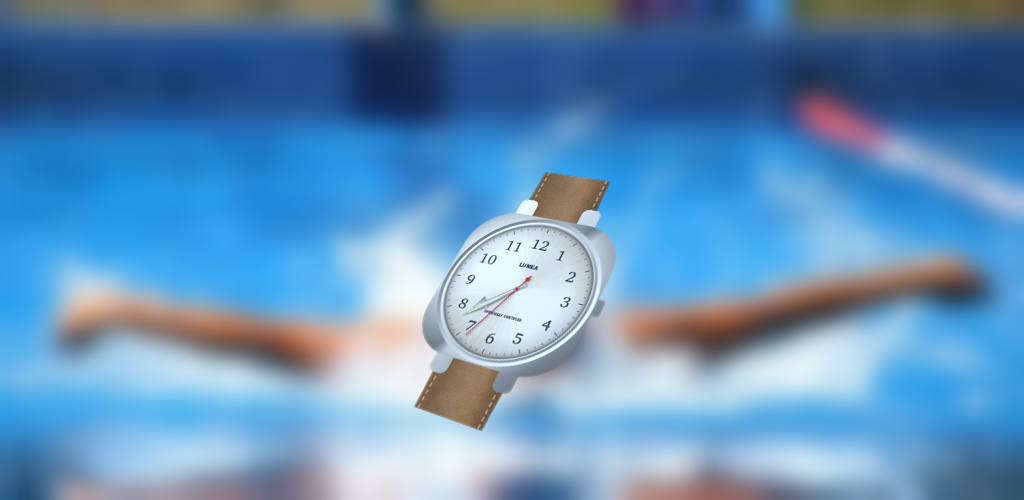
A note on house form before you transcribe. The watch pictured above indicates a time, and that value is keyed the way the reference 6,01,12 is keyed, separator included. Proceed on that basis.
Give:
7,37,34
